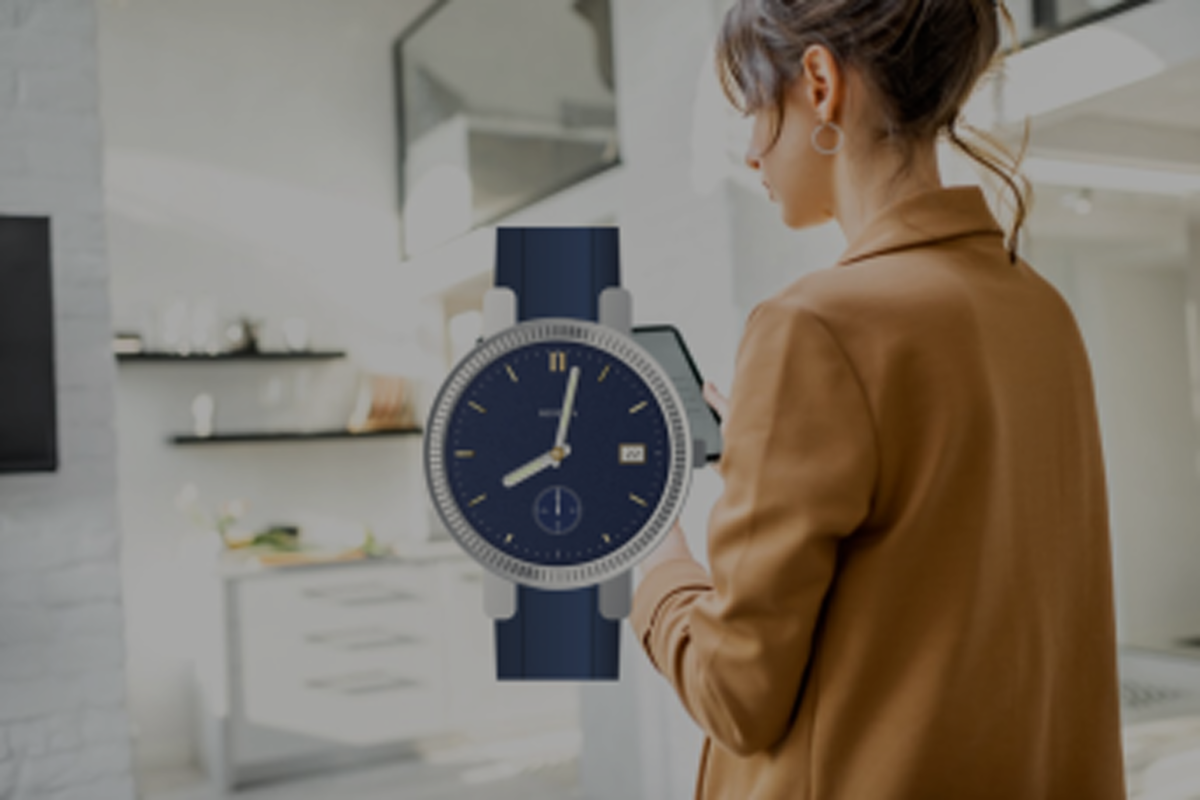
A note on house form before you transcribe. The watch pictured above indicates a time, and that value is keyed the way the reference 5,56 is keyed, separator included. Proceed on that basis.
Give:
8,02
